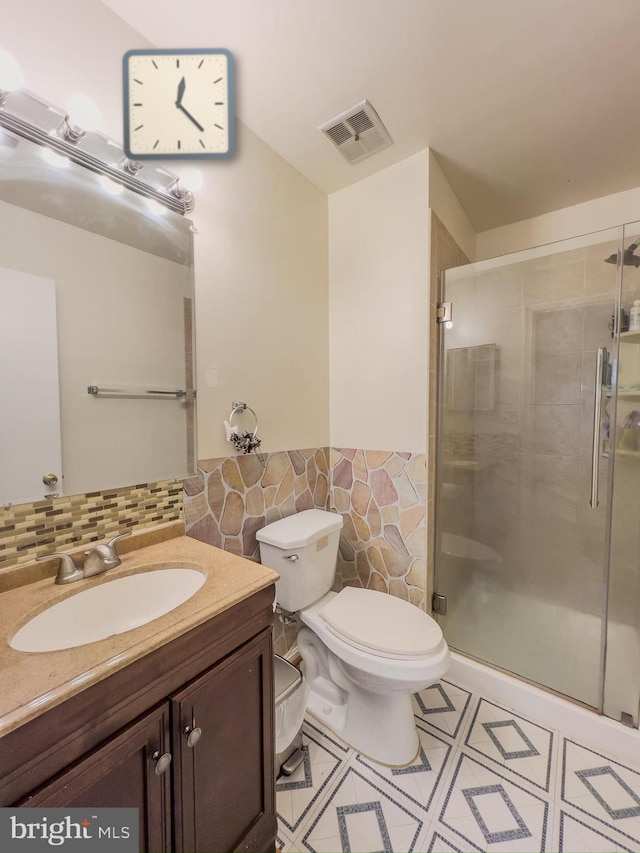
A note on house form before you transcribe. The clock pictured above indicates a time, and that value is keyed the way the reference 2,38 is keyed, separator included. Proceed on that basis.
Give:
12,23
